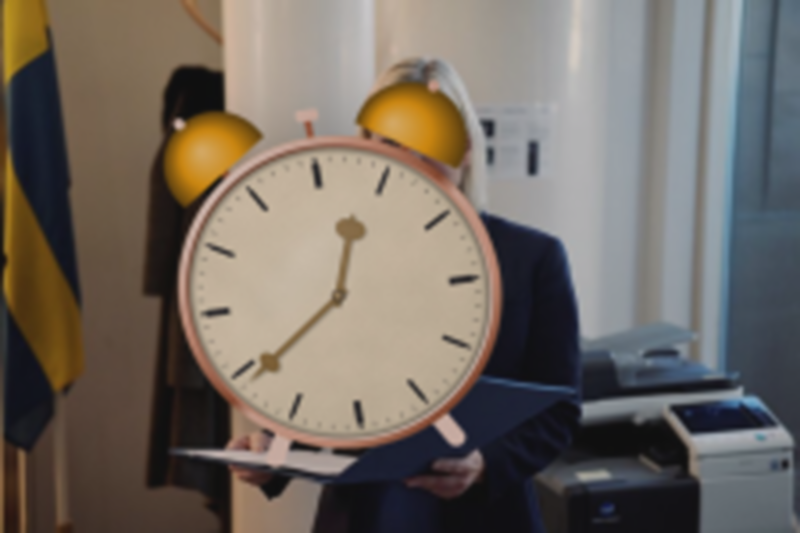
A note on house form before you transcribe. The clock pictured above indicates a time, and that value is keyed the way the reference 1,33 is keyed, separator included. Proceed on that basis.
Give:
12,39
